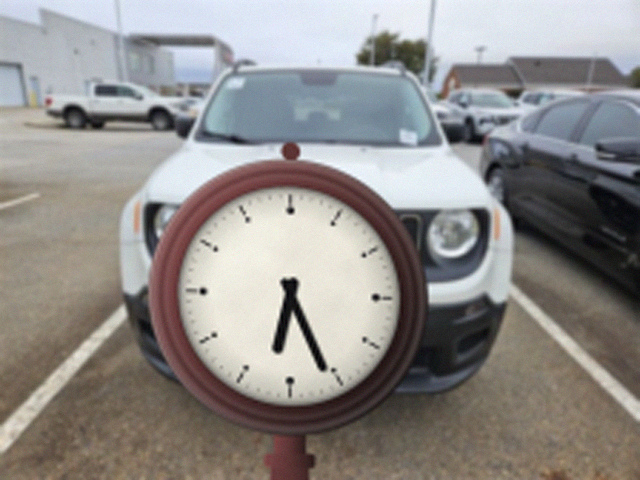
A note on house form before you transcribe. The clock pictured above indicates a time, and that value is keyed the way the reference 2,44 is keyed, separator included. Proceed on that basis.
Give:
6,26
